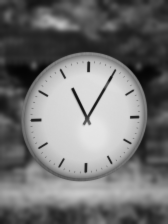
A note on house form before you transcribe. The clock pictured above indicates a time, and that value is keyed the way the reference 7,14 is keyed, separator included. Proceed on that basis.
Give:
11,05
